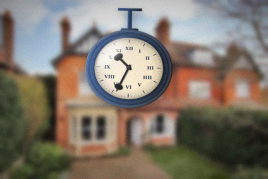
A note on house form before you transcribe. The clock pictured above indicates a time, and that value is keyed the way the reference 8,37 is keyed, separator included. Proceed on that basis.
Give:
10,34
